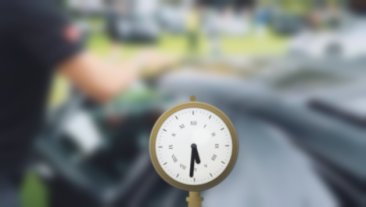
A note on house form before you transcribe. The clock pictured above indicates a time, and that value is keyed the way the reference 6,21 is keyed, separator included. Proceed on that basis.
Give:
5,31
